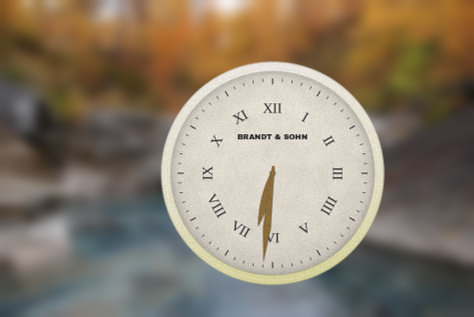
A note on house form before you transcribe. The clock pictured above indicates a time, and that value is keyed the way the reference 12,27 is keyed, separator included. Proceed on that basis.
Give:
6,31
